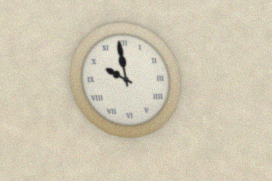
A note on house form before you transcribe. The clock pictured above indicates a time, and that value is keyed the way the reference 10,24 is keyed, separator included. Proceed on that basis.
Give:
9,59
